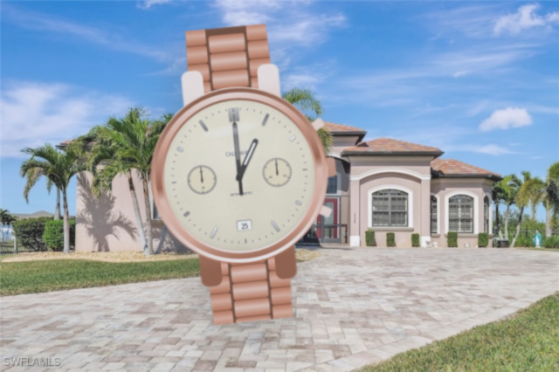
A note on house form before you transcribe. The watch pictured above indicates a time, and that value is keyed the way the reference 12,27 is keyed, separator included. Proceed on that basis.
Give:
1,00
